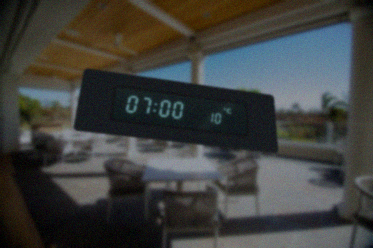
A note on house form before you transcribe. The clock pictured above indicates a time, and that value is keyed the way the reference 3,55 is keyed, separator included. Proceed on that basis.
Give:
7,00
